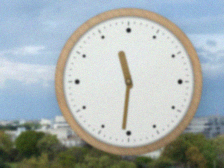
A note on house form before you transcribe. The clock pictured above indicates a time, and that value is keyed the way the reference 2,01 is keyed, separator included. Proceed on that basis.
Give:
11,31
